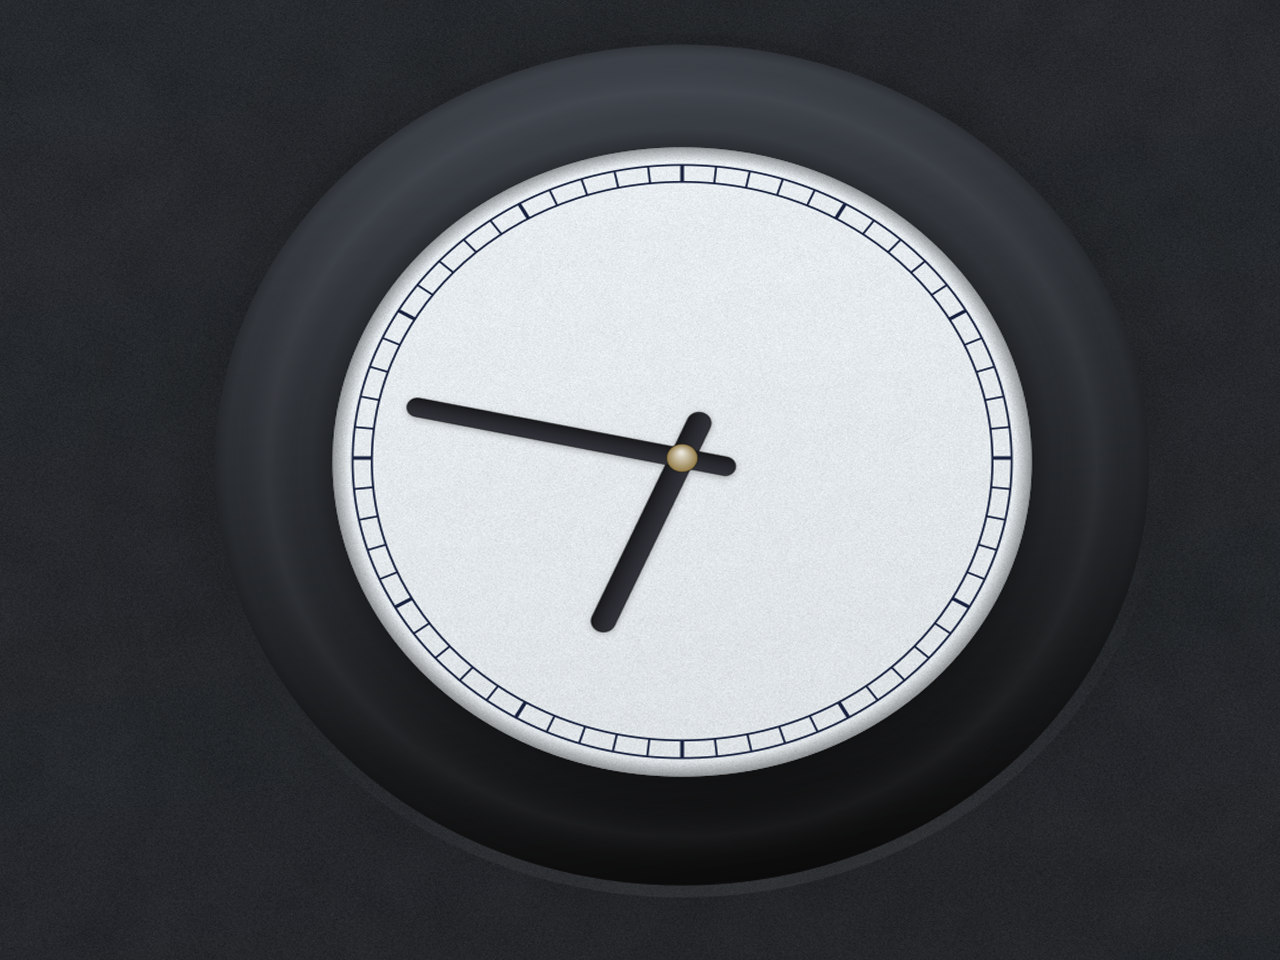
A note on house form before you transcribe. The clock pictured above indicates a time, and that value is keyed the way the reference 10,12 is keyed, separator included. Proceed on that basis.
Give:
6,47
